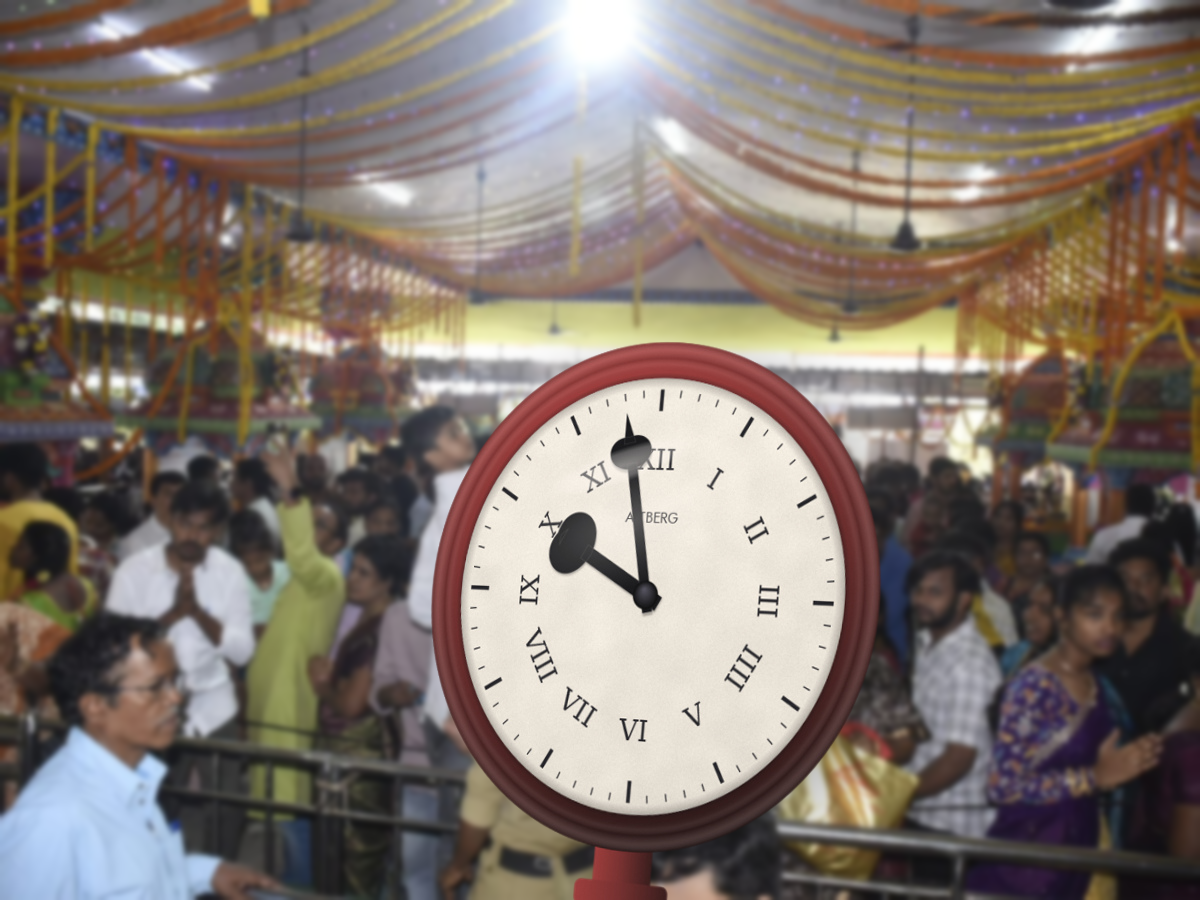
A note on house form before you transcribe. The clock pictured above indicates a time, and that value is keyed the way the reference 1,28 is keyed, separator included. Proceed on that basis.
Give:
9,58
